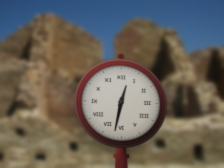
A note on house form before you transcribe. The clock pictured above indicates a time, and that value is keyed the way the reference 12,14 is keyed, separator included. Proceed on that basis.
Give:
12,32
